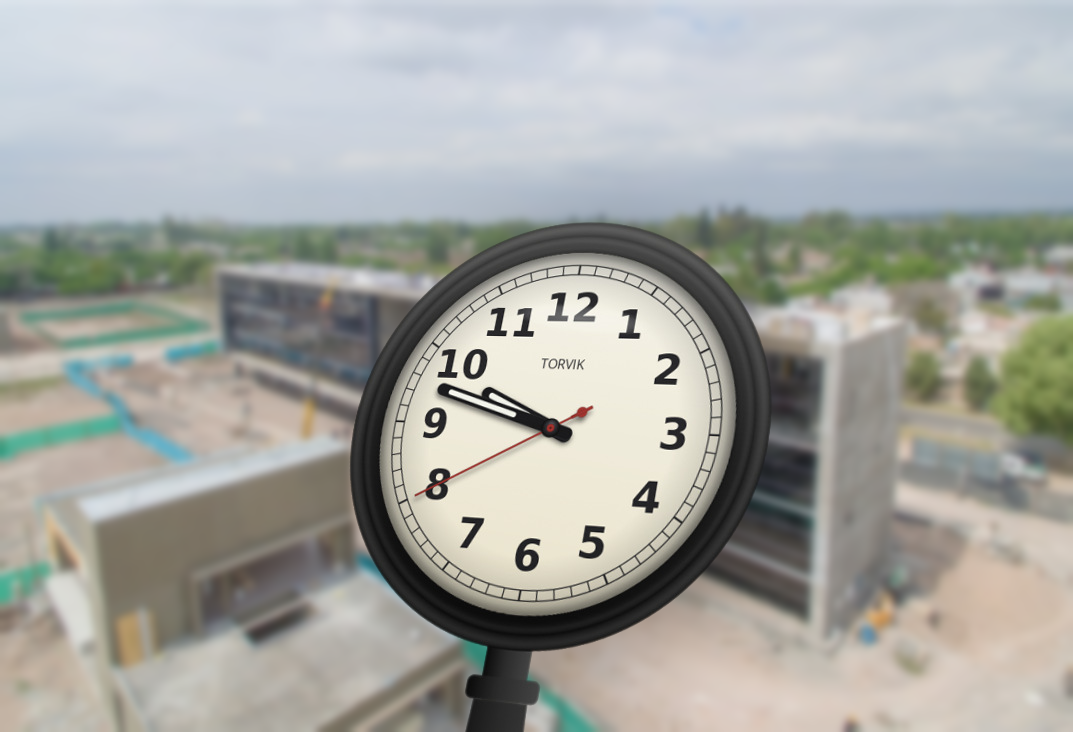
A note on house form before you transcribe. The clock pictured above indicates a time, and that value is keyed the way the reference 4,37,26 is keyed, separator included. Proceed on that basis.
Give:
9,47,40
